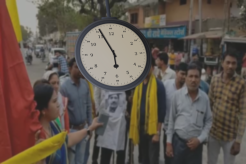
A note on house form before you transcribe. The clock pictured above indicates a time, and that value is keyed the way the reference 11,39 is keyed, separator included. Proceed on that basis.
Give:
5,56
